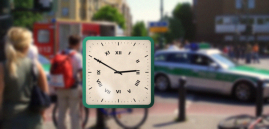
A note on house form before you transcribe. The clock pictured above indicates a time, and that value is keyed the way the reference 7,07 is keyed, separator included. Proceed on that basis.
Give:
2,50
